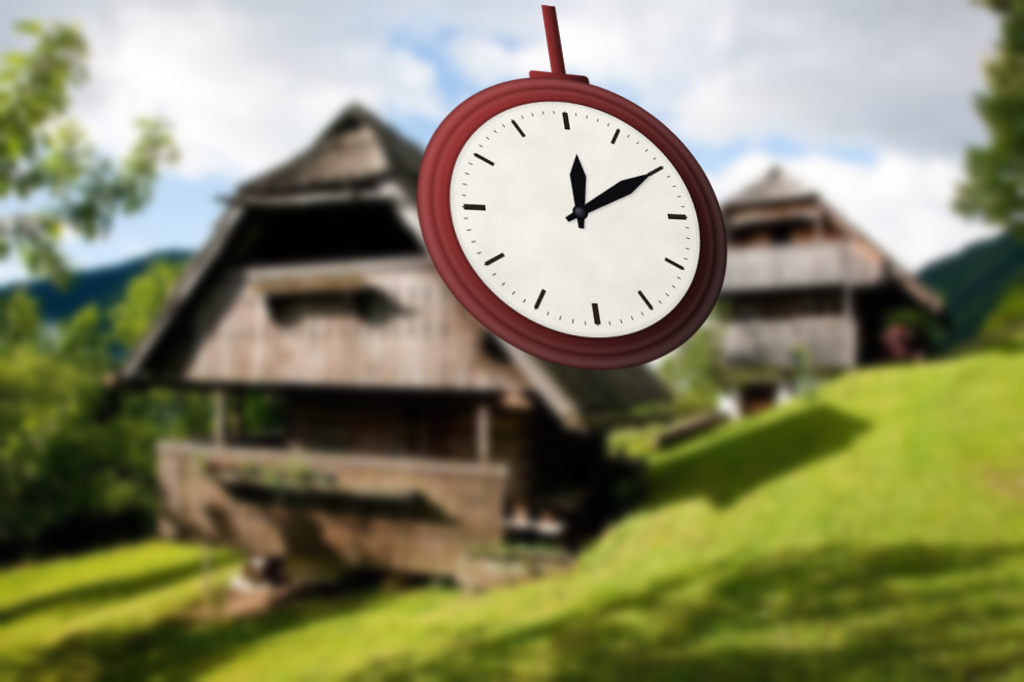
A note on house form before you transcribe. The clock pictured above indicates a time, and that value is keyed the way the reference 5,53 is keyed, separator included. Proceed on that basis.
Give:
12,10
